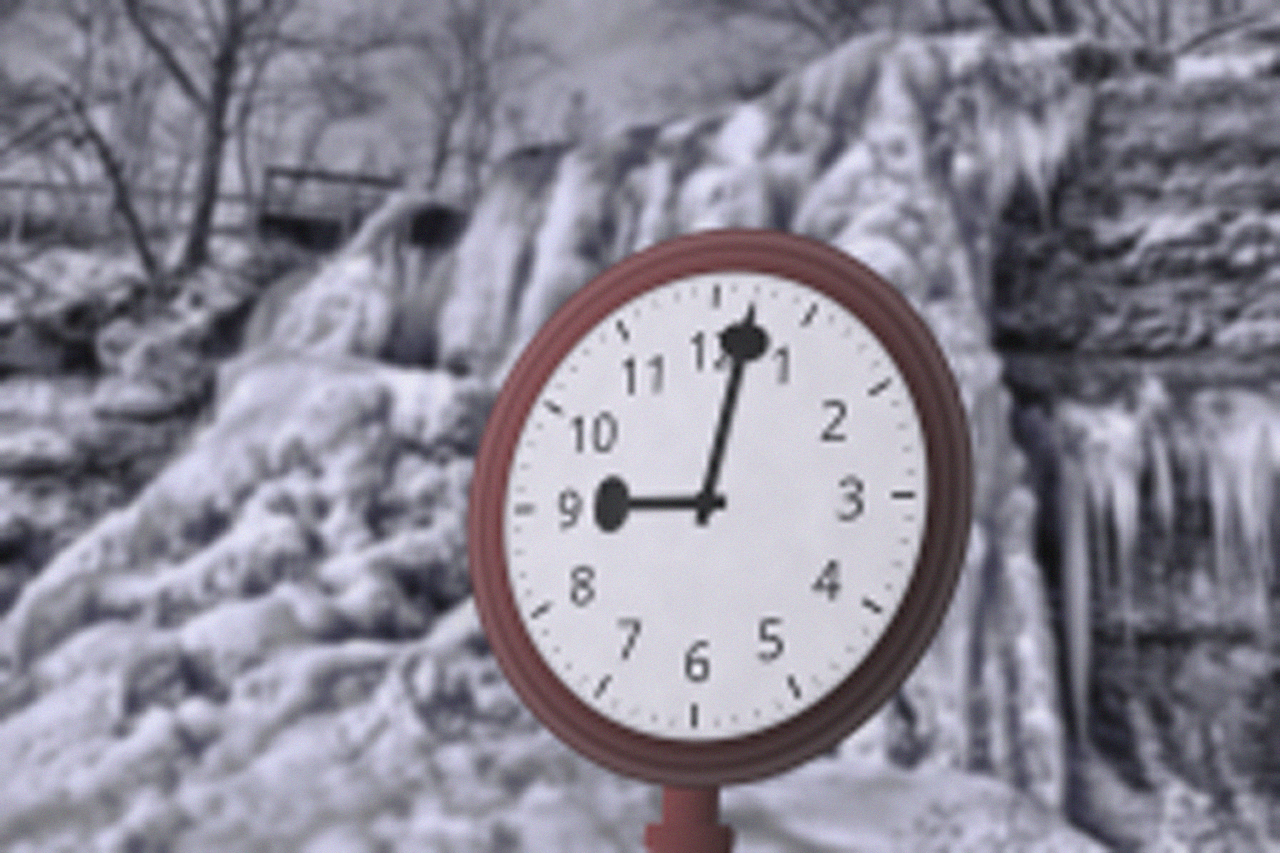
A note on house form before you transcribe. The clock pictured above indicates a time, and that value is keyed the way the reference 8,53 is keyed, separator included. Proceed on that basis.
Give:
9,02
